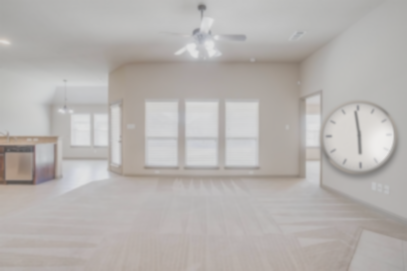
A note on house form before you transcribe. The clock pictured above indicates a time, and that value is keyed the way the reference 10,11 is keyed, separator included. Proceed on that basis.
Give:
5,59
